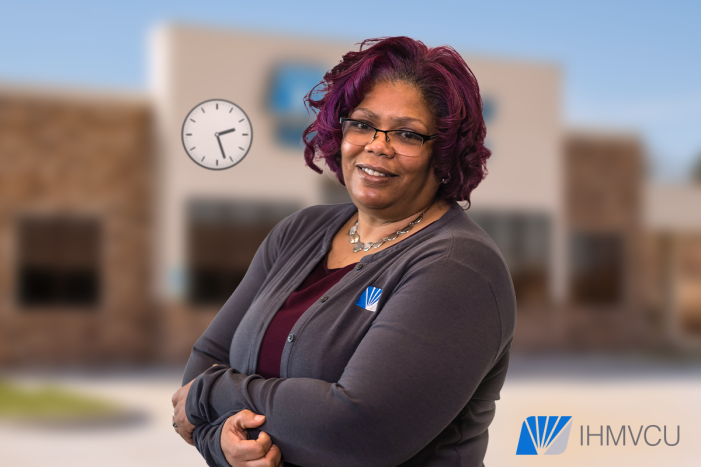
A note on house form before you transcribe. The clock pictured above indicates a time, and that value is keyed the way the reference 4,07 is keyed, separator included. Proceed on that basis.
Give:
2,27
